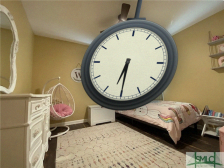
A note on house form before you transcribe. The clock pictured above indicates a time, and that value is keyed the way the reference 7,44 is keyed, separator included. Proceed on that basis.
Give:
6,30
